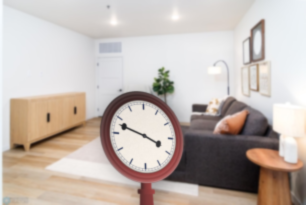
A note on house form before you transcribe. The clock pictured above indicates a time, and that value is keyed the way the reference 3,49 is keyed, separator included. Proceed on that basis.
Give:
3,48
